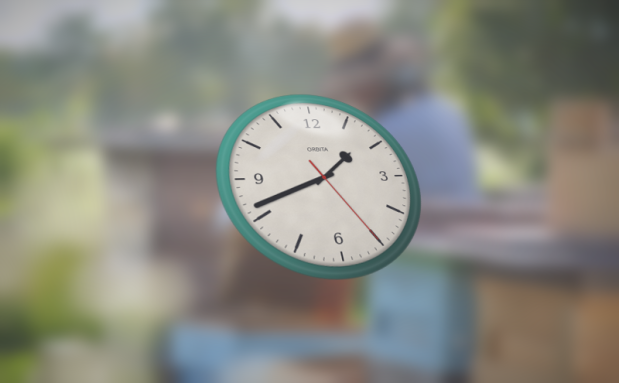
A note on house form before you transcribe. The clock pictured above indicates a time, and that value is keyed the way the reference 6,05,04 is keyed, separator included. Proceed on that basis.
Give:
1,41,25
